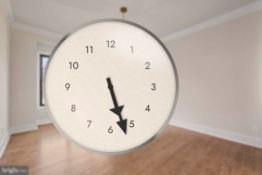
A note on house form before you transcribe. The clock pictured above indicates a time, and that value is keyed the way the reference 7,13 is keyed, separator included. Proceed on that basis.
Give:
5,27
